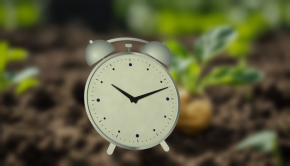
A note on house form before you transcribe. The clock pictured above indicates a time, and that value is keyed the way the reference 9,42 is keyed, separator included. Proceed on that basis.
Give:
10,12
